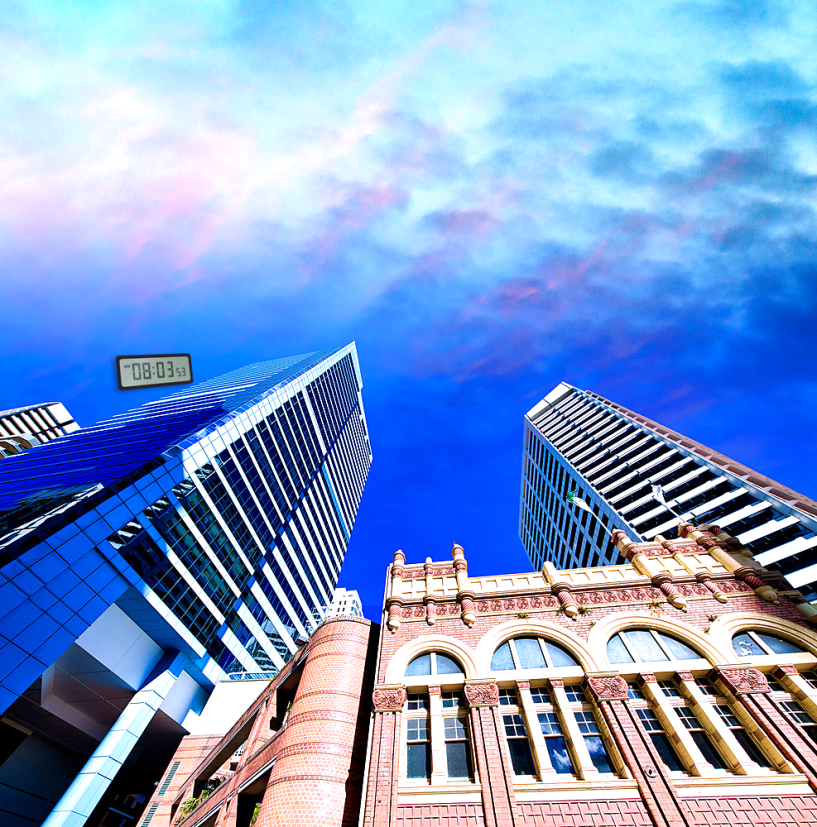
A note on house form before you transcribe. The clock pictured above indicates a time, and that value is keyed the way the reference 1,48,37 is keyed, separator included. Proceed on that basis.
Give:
8,03,53
